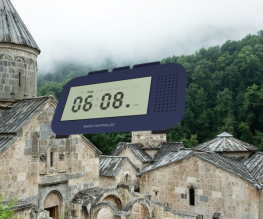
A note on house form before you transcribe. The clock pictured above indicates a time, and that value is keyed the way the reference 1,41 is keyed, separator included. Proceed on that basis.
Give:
6,08
